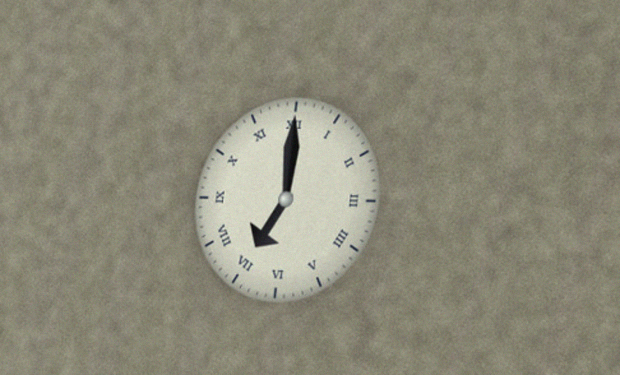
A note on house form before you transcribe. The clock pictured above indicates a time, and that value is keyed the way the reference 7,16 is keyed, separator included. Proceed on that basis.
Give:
7,00
